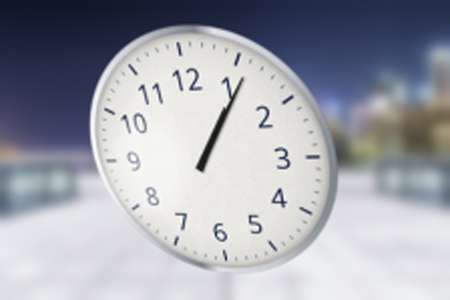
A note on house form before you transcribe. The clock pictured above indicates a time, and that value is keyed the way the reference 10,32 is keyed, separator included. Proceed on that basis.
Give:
1,06
